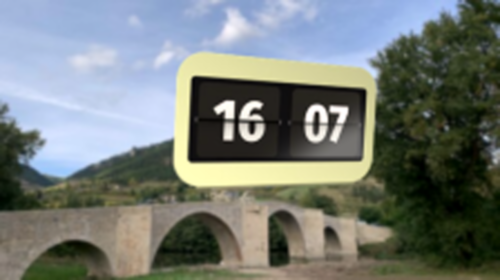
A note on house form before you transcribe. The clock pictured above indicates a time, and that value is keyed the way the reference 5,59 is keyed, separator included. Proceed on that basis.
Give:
16,07
